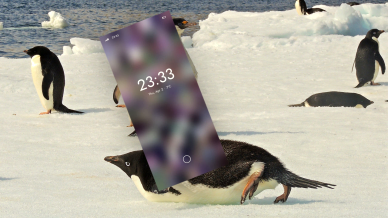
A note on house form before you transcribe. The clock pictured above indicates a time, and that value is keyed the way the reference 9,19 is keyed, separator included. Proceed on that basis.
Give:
23,33
